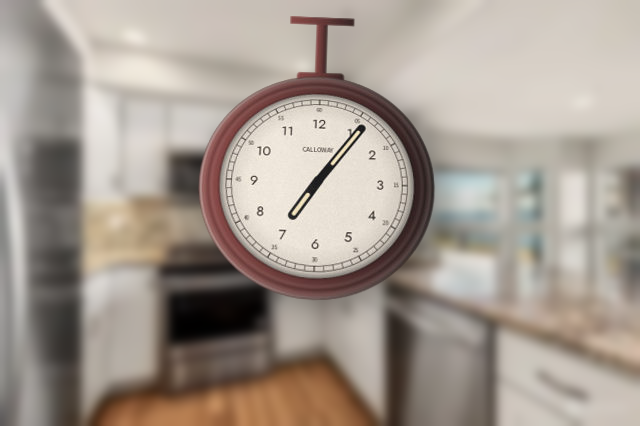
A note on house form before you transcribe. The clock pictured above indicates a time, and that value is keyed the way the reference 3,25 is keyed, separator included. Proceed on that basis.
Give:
7,06
